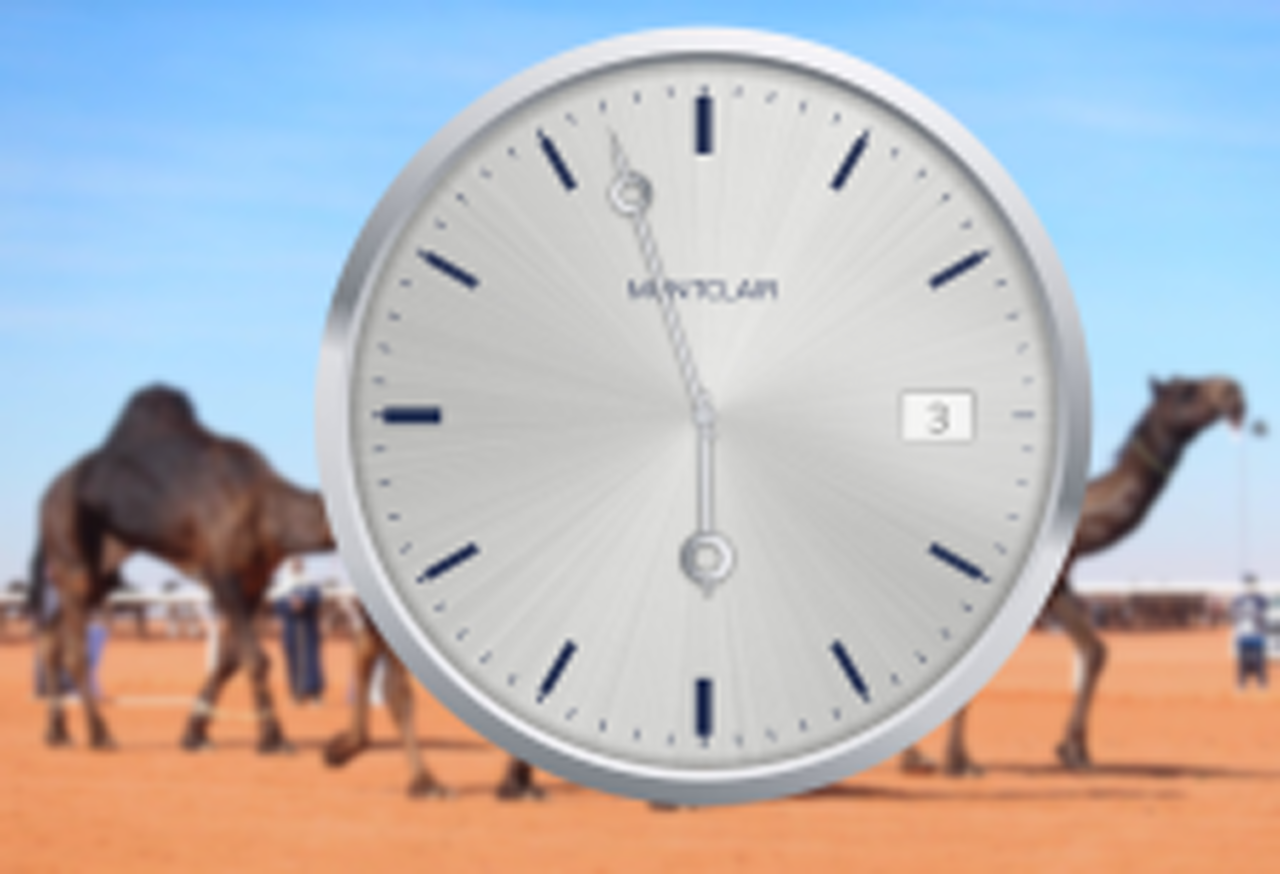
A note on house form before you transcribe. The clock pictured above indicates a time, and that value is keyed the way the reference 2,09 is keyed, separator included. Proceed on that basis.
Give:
5,57
